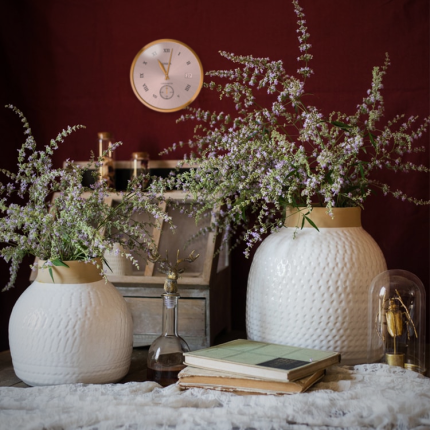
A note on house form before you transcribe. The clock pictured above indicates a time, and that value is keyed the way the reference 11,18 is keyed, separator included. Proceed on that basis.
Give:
11,02
